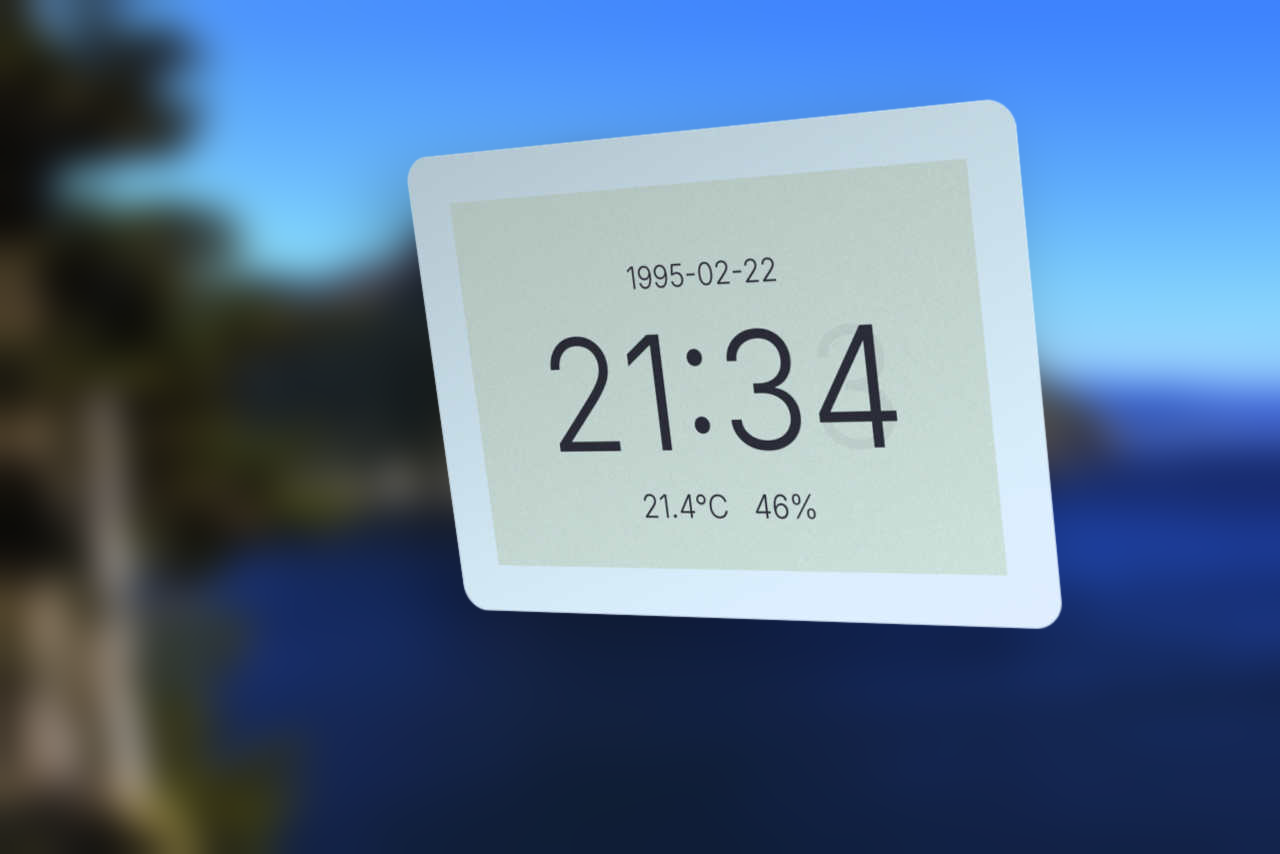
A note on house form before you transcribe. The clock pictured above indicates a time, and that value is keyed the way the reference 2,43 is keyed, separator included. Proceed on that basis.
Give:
21,34
